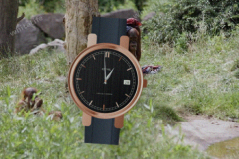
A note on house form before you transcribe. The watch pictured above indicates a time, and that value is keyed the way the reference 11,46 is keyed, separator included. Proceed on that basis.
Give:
12,59
